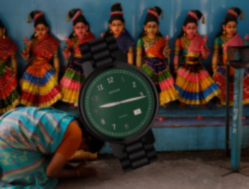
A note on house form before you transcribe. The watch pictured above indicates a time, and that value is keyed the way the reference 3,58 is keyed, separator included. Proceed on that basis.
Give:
9,16
